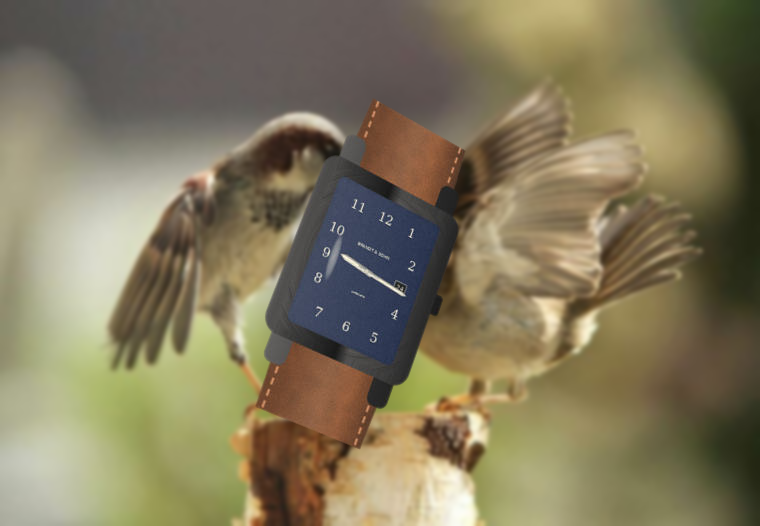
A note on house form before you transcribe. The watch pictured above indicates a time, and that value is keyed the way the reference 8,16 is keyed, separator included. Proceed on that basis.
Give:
9,16
